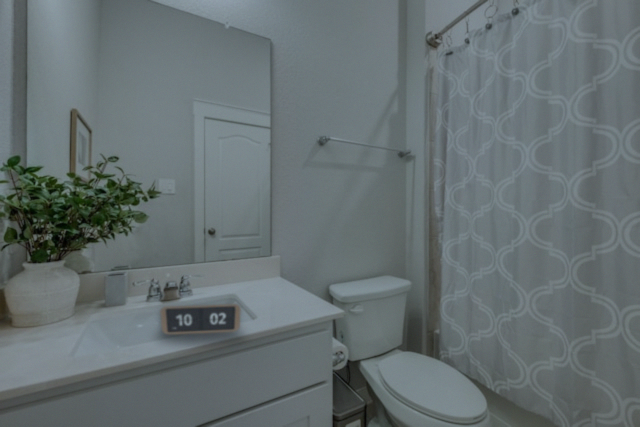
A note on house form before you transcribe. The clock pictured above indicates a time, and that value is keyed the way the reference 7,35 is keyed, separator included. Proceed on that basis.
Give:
10,02
